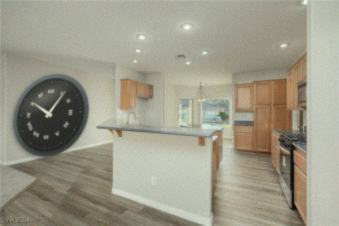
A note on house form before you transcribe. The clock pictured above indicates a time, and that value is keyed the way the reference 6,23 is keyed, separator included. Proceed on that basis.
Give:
10,06
